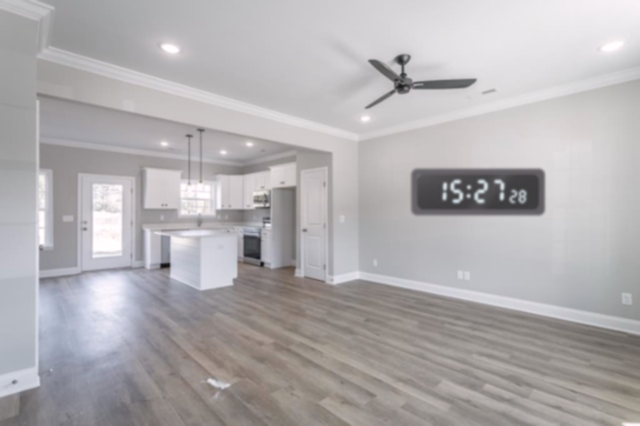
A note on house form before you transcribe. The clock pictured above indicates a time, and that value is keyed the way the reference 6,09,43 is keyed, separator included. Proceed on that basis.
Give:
15,27,28
